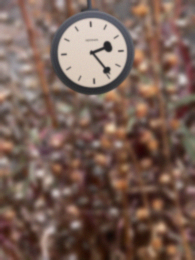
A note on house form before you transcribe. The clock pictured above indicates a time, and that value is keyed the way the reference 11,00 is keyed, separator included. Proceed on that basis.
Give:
2,24
